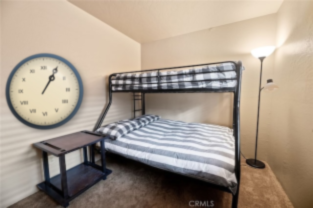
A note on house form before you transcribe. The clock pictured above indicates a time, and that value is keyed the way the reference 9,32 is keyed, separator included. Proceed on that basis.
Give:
1,05
